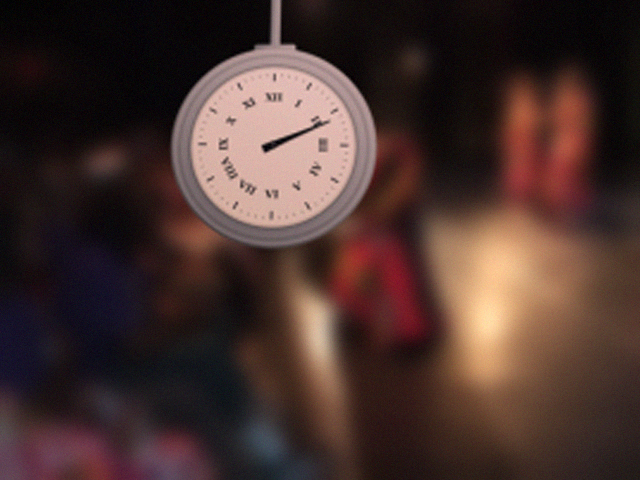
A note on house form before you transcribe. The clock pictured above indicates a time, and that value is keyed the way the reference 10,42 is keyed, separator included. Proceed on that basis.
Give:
2,11
